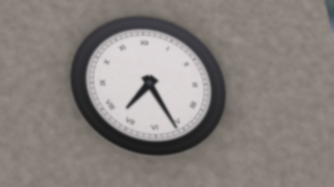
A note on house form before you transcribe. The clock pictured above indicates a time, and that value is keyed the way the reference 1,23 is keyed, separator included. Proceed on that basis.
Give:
7,26
